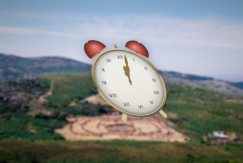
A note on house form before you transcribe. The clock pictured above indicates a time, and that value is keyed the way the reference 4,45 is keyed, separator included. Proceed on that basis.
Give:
12,02
